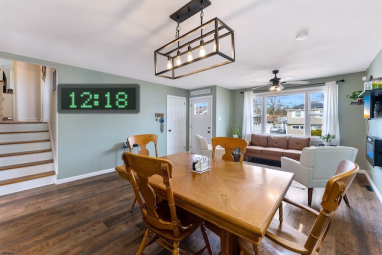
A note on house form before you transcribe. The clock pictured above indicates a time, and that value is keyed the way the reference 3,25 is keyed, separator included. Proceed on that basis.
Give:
12,18
